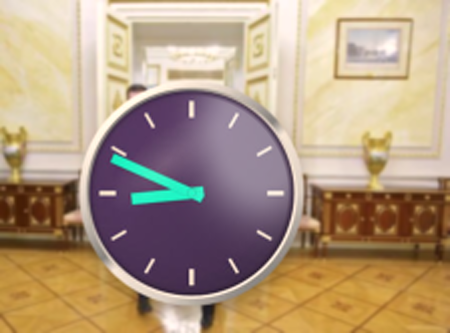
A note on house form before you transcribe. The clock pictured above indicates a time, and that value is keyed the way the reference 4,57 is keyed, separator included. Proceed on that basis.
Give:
8,49
